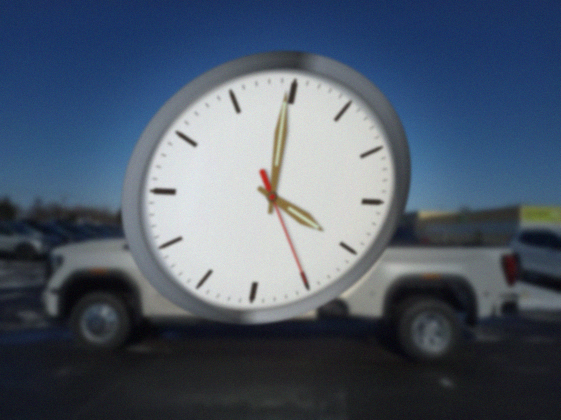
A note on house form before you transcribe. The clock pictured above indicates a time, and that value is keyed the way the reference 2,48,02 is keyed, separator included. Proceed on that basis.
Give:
3,59,25
